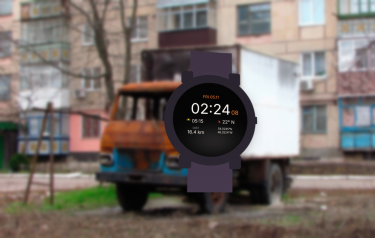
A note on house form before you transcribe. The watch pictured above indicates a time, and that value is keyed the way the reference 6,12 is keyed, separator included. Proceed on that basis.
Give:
2,24
